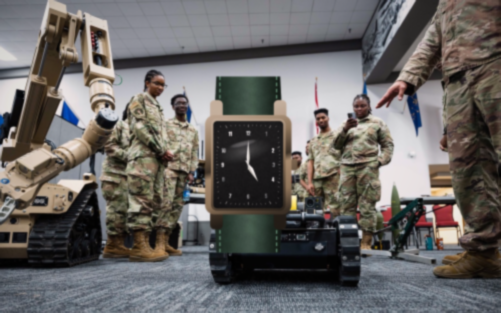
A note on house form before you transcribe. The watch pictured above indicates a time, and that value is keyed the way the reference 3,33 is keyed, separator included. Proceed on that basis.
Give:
5,00
